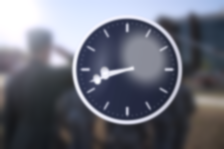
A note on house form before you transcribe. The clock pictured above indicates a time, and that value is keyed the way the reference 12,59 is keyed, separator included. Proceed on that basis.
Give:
8,42
